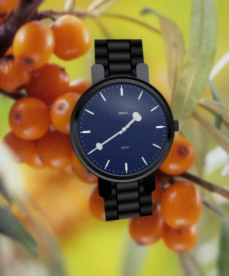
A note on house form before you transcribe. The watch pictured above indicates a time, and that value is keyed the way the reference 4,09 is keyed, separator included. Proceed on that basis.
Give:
1,40
